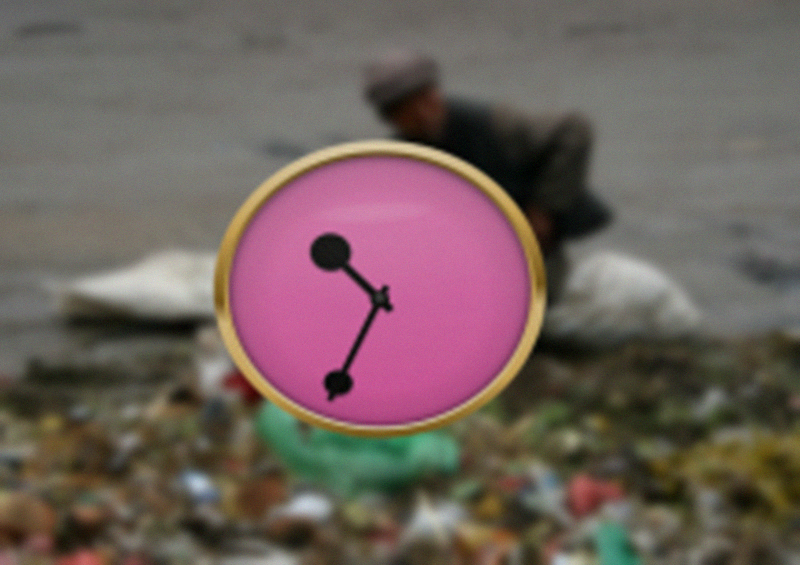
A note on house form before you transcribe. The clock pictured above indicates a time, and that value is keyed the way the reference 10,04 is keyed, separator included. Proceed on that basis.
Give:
10,34
